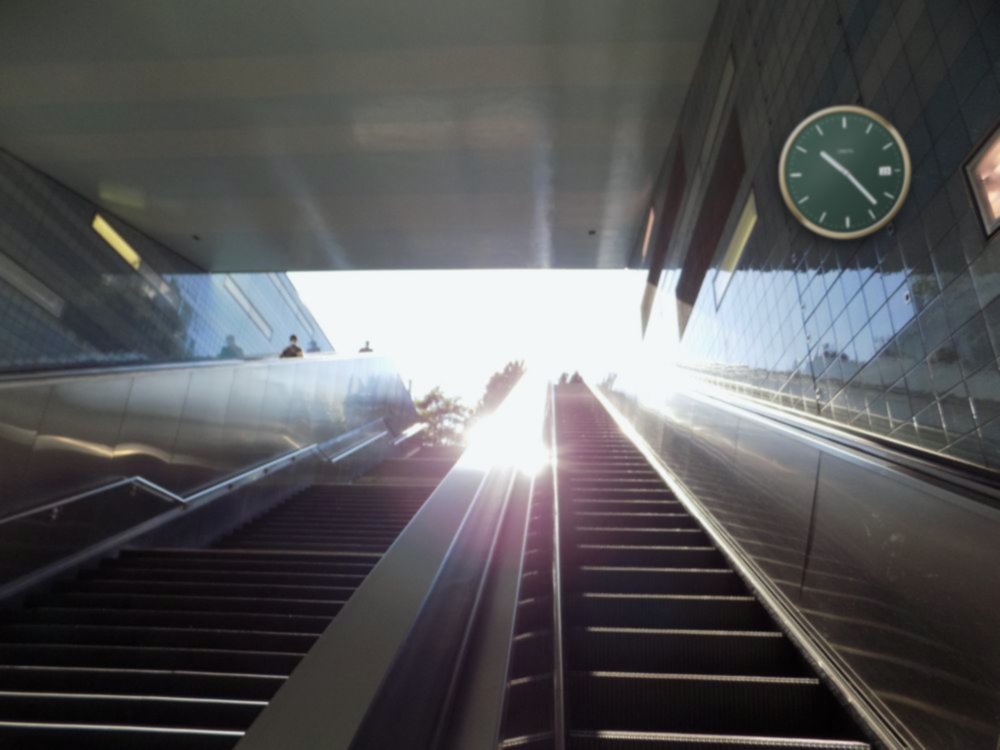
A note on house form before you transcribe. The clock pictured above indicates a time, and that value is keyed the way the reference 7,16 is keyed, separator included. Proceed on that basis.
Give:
10,23
